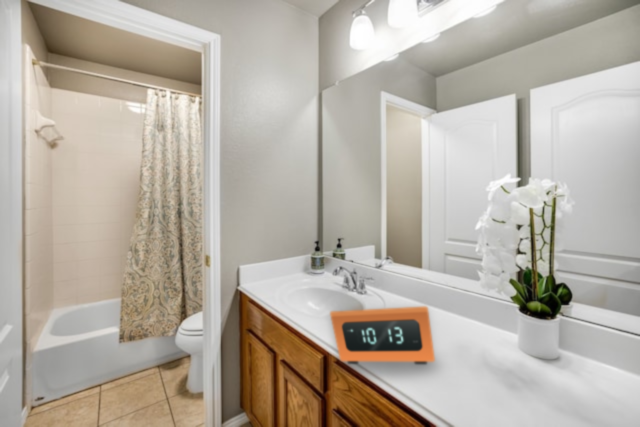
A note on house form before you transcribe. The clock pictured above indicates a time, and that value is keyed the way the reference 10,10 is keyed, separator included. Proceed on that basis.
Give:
10,13
